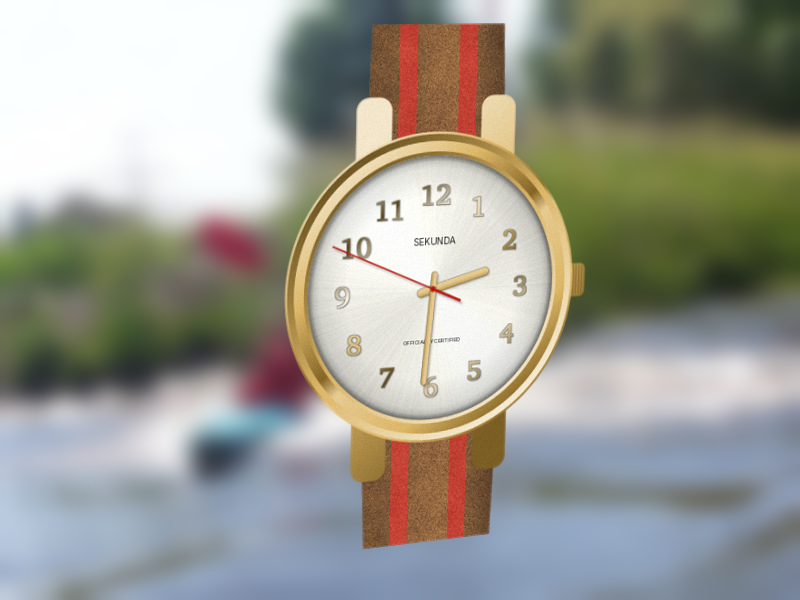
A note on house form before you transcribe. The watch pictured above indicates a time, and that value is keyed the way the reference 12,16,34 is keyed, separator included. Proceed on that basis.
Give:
2,30,49
